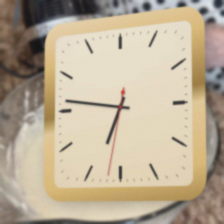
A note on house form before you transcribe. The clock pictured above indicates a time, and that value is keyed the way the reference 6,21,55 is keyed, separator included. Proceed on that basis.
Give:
6,46,32
